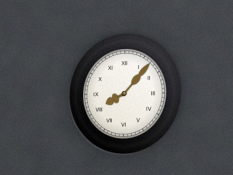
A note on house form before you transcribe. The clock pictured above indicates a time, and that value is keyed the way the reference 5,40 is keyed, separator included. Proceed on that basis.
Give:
8,07
